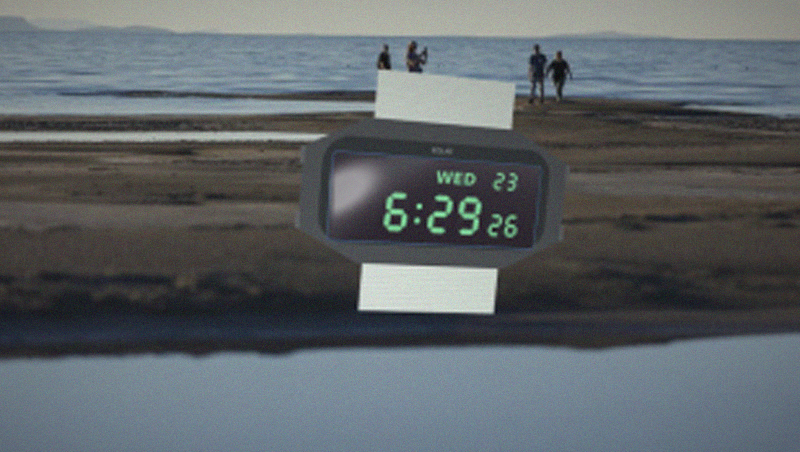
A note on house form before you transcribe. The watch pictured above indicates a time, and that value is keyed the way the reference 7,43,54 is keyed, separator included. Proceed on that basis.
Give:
6,29,26
